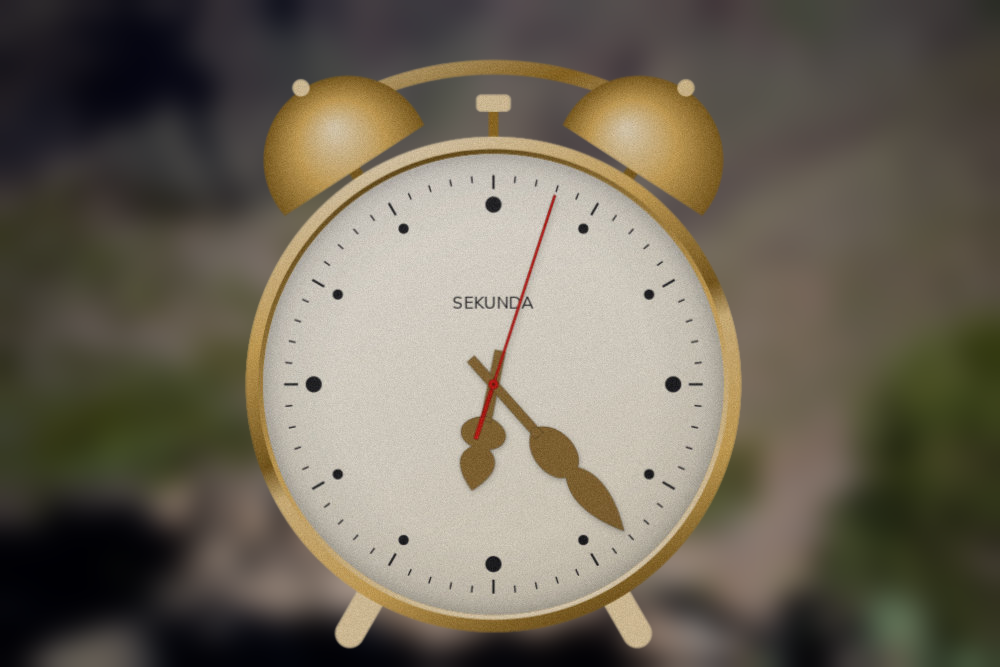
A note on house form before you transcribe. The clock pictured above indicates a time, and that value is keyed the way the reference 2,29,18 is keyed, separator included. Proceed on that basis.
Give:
6,23,03
